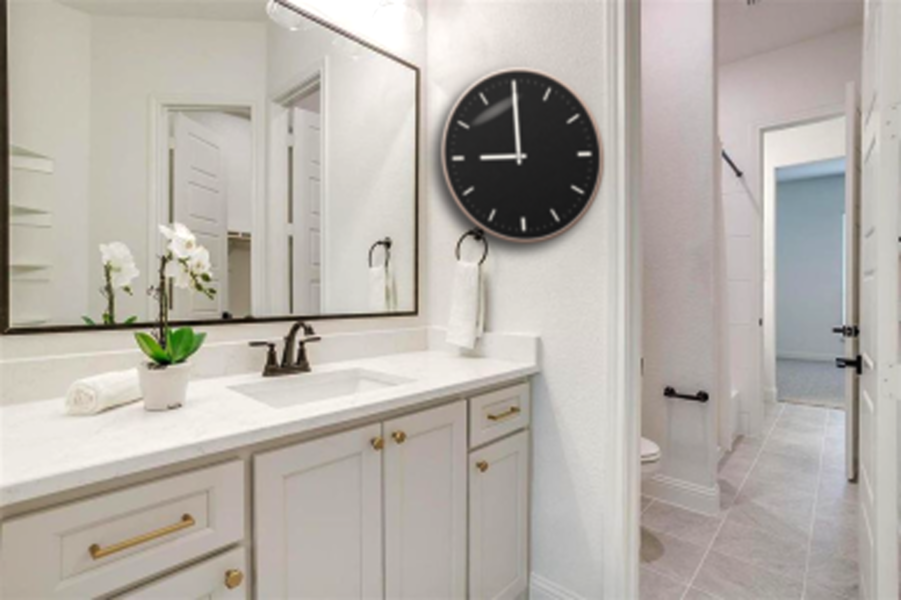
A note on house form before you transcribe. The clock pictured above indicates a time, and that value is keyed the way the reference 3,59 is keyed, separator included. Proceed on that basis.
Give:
9,00
